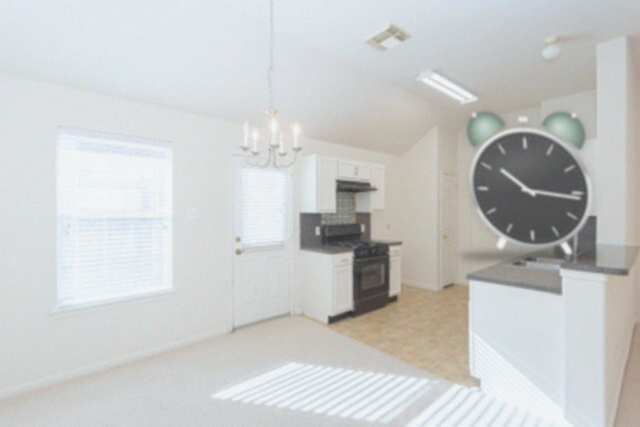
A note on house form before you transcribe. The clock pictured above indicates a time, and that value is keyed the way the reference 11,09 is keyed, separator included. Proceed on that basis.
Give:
10,16
